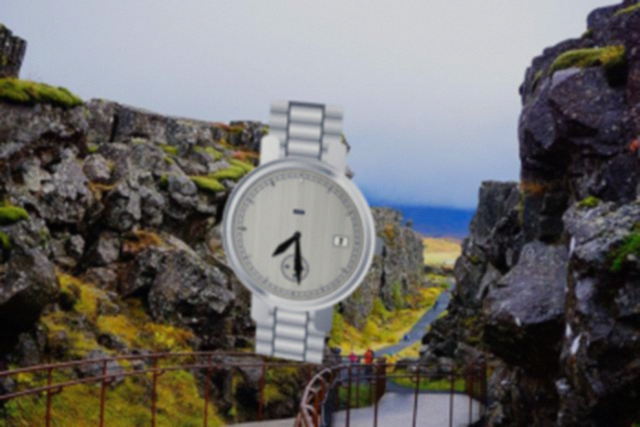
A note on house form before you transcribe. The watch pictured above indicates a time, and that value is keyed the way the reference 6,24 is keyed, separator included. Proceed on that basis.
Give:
7,29
